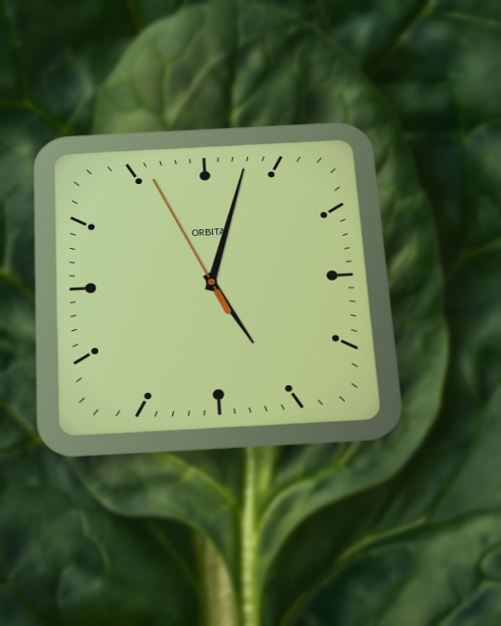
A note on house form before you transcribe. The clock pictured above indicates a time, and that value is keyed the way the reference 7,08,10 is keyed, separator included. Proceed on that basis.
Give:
5,02,56
